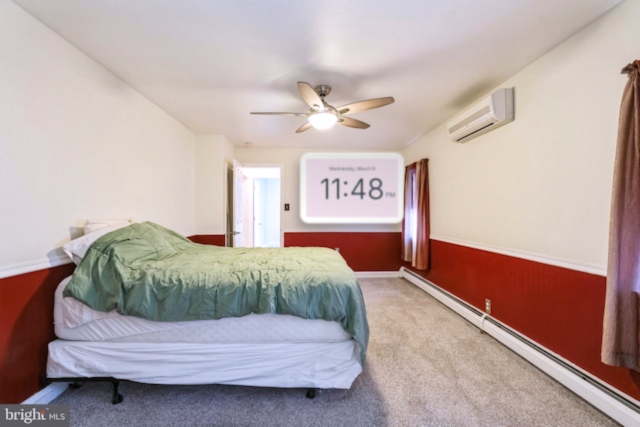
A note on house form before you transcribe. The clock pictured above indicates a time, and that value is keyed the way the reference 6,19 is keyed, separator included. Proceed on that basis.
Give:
11,48
